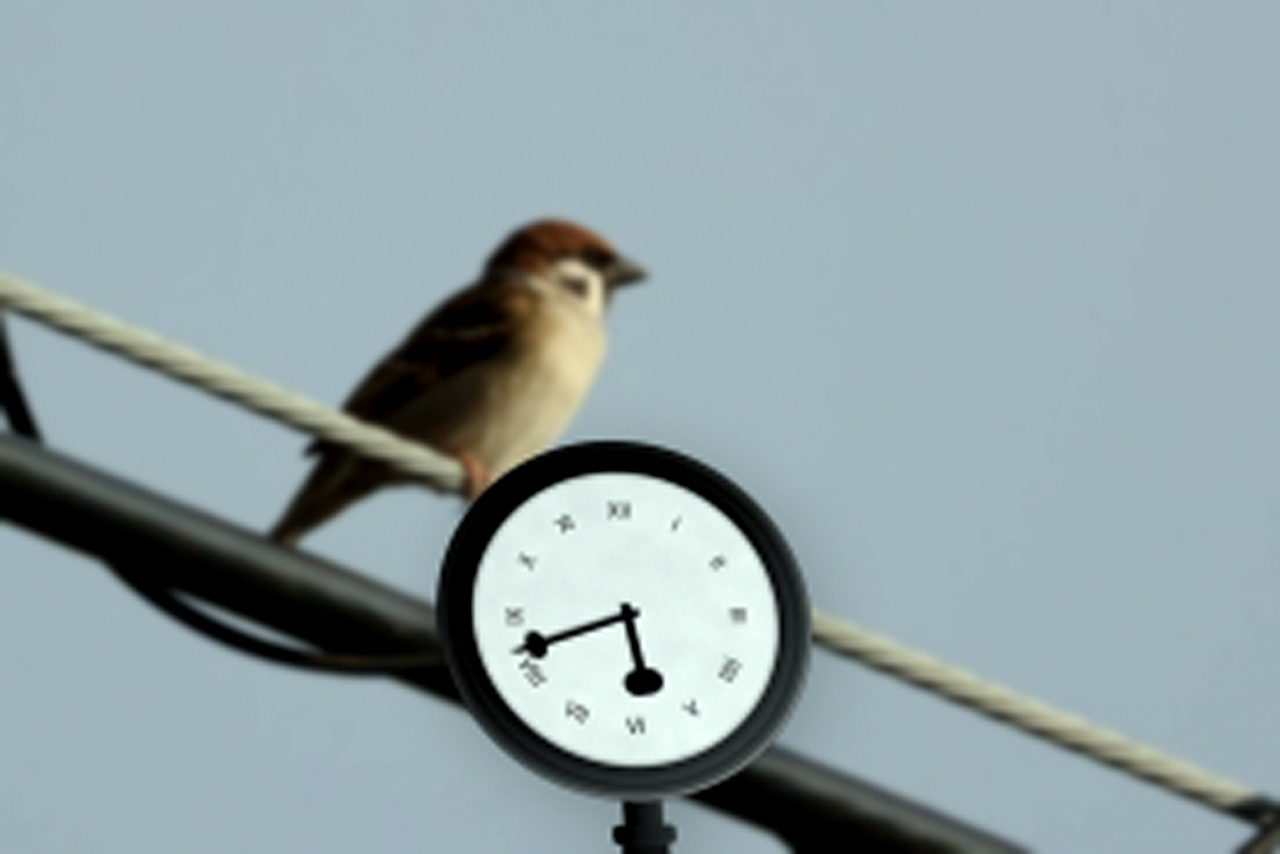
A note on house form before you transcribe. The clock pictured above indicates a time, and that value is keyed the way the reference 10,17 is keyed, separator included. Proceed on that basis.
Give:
5,42
